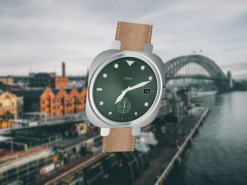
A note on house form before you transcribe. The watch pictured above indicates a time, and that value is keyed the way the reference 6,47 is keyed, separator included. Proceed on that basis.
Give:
7,11
